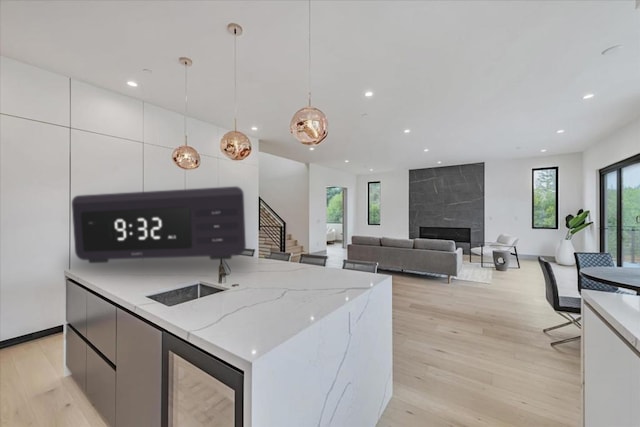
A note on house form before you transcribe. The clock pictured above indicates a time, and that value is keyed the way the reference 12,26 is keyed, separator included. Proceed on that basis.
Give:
9,32
